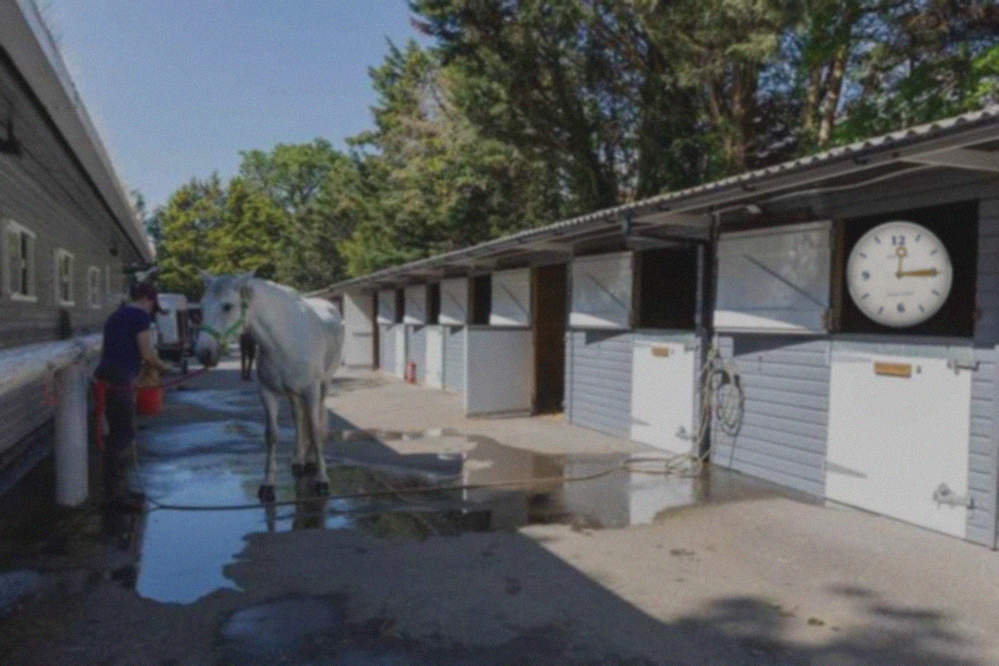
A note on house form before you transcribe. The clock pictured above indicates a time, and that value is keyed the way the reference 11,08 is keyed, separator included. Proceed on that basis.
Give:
12,15
